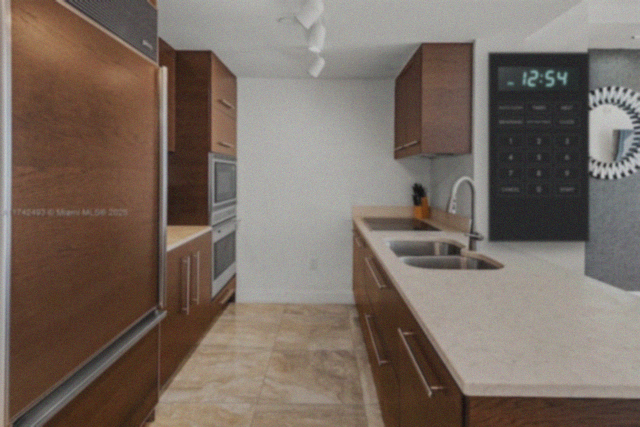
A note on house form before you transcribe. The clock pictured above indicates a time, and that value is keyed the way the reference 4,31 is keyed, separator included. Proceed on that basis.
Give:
12,54
